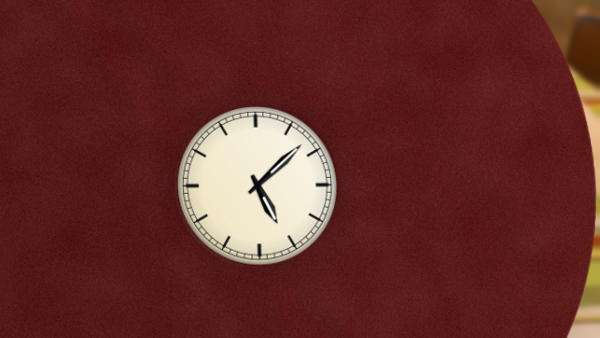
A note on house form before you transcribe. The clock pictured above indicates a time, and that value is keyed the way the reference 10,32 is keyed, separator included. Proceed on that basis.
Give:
5,08
